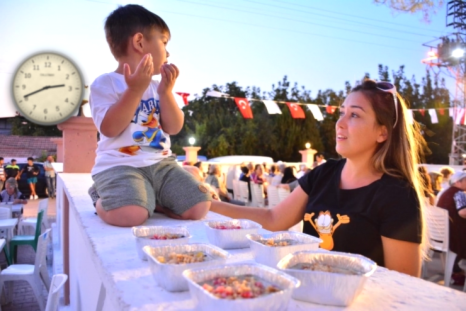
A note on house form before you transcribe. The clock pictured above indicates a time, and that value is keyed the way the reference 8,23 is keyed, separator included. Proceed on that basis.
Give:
2,41
